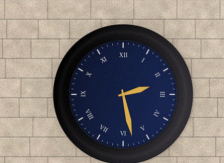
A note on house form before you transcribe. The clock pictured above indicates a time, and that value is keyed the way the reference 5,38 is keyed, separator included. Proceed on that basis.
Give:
2,28
